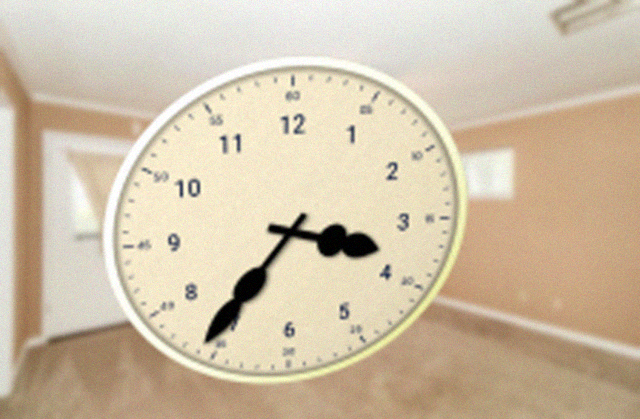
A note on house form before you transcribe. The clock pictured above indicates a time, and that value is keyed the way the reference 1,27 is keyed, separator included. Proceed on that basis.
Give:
3,36
